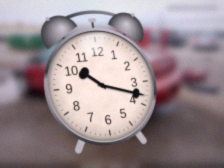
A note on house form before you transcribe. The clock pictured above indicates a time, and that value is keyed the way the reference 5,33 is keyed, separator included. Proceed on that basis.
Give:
10,18
